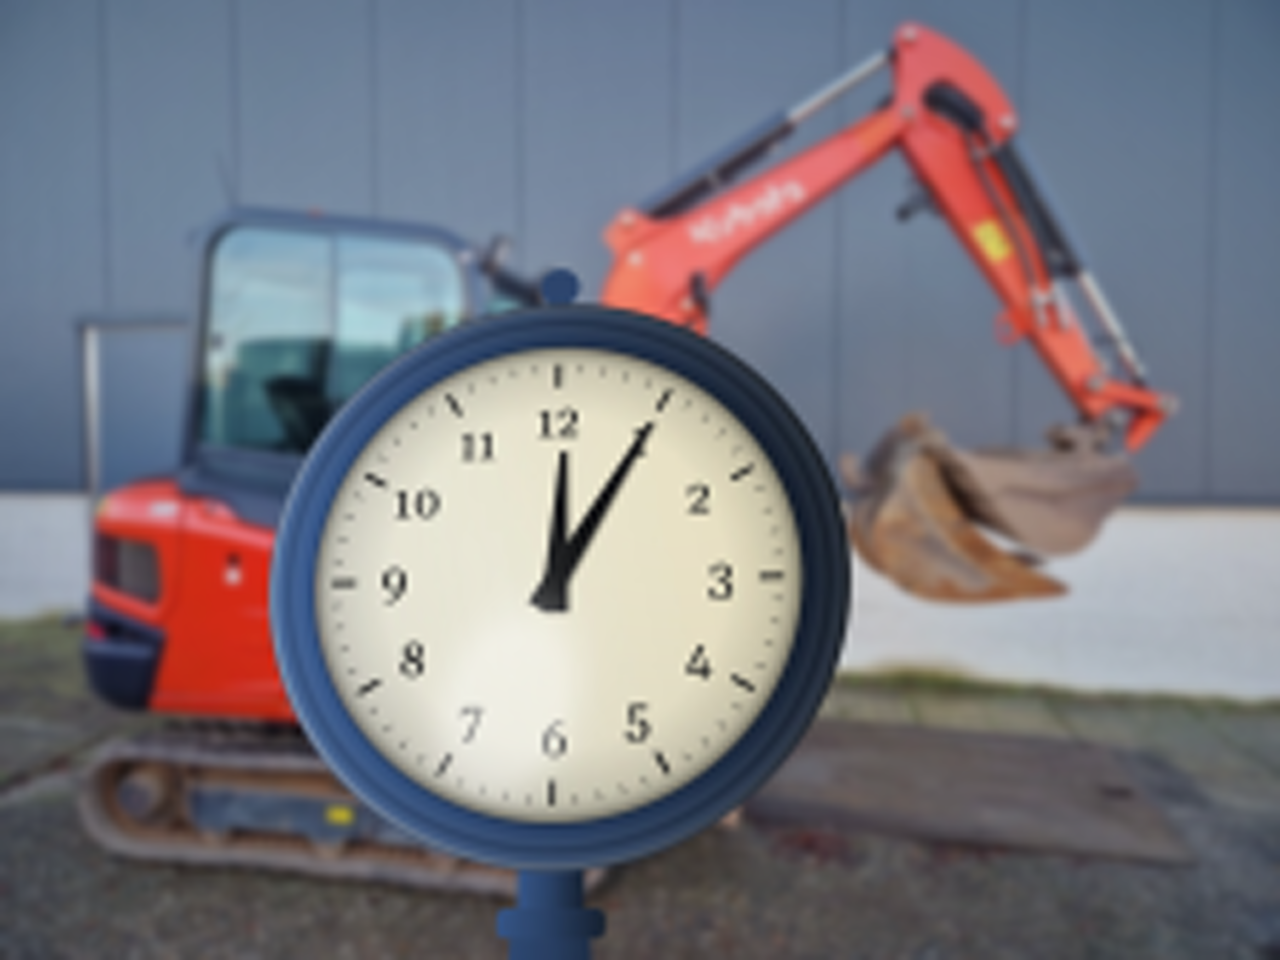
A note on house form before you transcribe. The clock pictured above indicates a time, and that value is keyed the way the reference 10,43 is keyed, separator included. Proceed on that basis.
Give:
12,05
